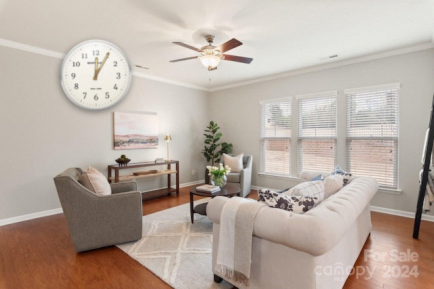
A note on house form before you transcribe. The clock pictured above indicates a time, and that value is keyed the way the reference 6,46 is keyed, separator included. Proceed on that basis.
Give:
12,05
